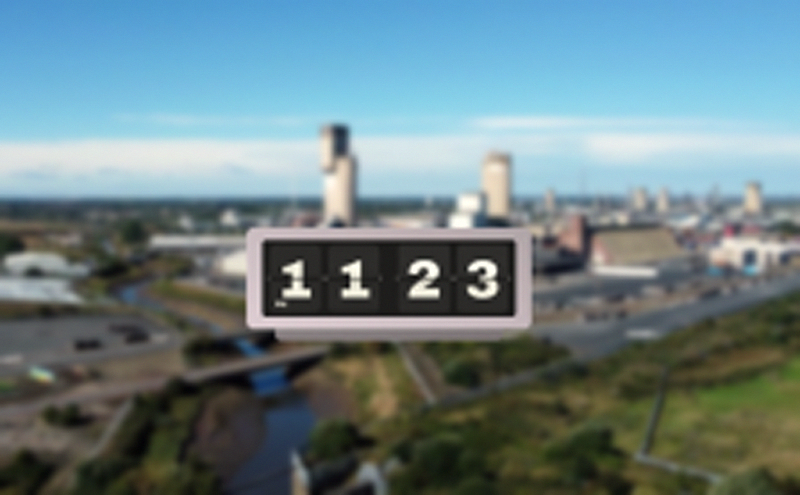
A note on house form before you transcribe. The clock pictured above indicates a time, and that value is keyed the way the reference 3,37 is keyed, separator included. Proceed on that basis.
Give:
11,23
